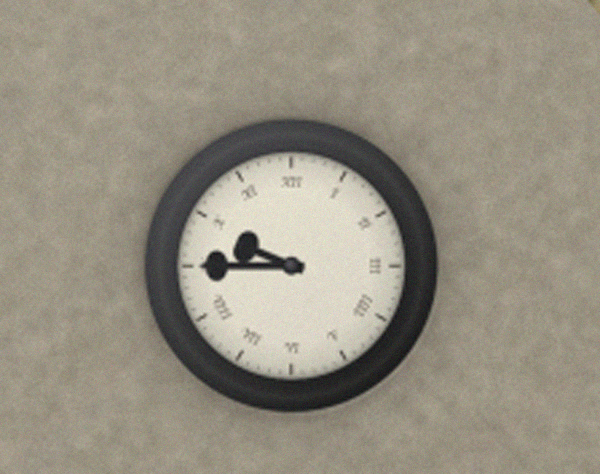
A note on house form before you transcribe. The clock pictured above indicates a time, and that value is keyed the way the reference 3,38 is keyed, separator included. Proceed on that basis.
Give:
9,45
